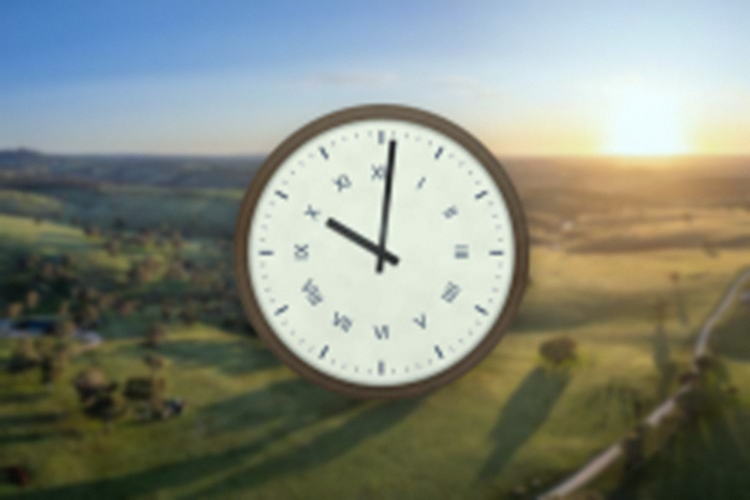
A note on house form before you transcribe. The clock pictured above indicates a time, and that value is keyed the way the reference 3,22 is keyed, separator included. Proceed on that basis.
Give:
10,01
